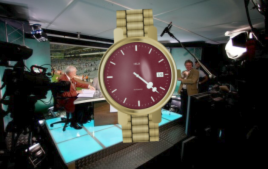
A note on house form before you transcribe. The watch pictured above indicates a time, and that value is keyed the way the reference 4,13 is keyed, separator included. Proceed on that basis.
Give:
4,22
